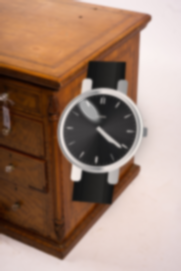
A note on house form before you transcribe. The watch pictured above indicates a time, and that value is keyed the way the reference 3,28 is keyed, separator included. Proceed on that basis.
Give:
4,21
